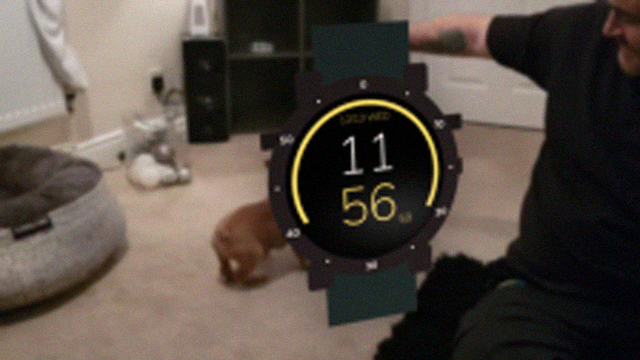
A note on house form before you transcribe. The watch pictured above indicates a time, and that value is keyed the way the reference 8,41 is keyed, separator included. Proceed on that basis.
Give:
11,56
